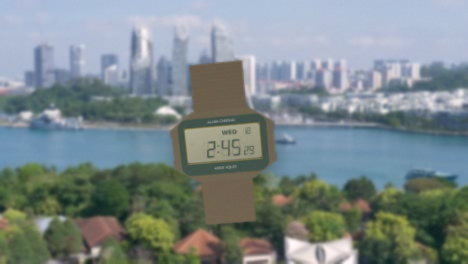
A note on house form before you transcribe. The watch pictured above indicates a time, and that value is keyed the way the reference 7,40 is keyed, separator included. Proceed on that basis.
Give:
2,45
